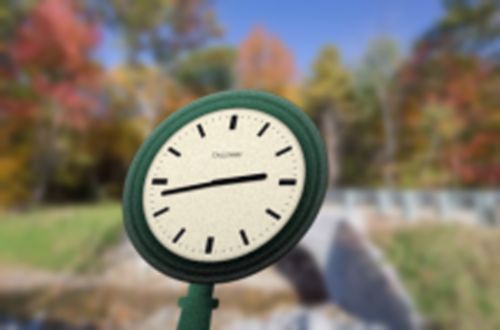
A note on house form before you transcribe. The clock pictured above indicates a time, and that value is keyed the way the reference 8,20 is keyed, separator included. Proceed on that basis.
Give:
2,43
